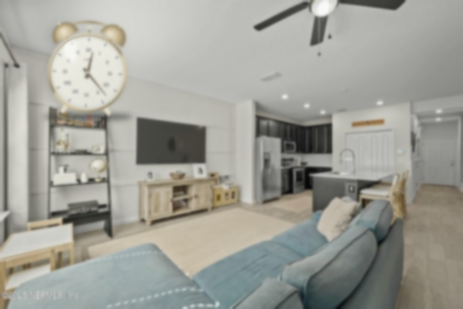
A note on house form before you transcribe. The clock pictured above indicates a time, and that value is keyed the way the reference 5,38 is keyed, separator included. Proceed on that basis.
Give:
12,23
